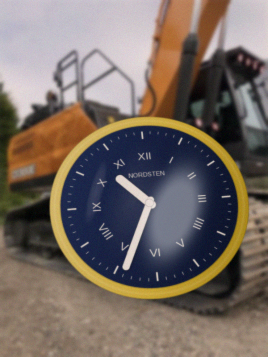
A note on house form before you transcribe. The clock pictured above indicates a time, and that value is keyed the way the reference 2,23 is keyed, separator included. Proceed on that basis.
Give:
10,34
